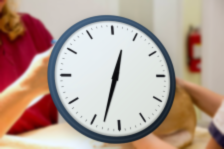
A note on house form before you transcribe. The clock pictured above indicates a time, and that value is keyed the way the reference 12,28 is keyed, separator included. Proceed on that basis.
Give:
12,33
